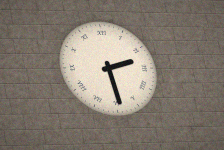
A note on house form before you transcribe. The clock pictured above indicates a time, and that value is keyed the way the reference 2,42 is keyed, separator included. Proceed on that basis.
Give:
2,29
